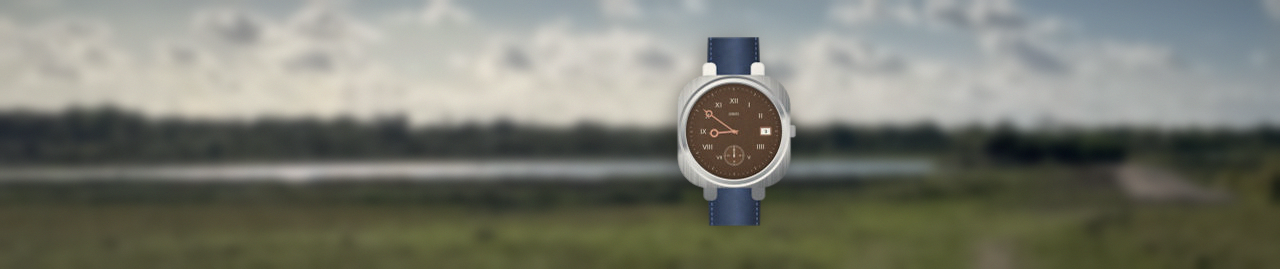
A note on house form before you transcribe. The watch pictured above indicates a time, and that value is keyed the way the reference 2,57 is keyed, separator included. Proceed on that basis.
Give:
8,51
